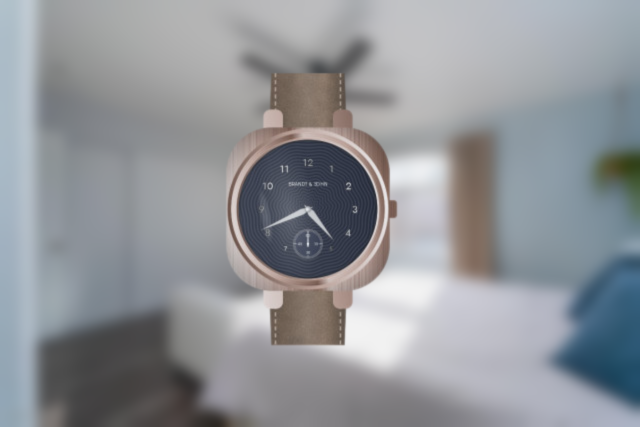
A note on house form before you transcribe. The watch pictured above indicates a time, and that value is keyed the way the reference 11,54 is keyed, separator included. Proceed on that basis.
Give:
4,41
